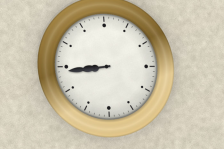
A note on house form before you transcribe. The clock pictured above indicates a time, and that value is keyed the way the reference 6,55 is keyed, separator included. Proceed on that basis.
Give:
8,44
